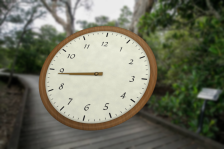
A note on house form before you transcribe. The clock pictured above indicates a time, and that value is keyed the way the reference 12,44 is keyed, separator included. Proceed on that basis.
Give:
8,44
